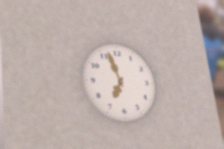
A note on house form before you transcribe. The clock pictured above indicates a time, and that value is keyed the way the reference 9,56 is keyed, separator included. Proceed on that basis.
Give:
6,57
